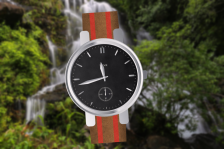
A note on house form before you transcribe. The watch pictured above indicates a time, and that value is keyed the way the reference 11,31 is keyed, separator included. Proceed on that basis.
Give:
11,43
